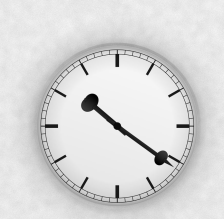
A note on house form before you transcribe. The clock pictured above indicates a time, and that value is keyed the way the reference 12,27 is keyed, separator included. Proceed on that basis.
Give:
10,21
